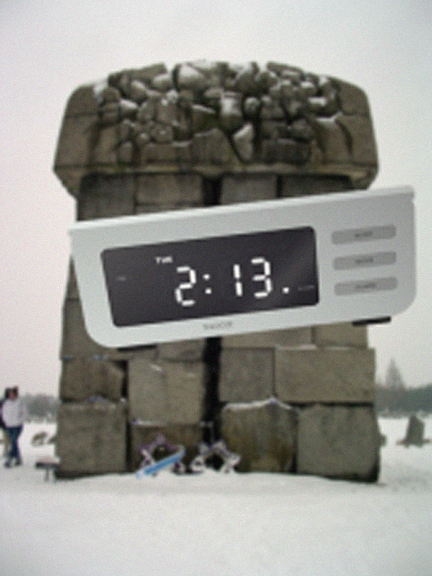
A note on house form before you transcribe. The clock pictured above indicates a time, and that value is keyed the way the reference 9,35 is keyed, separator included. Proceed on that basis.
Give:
2,13
